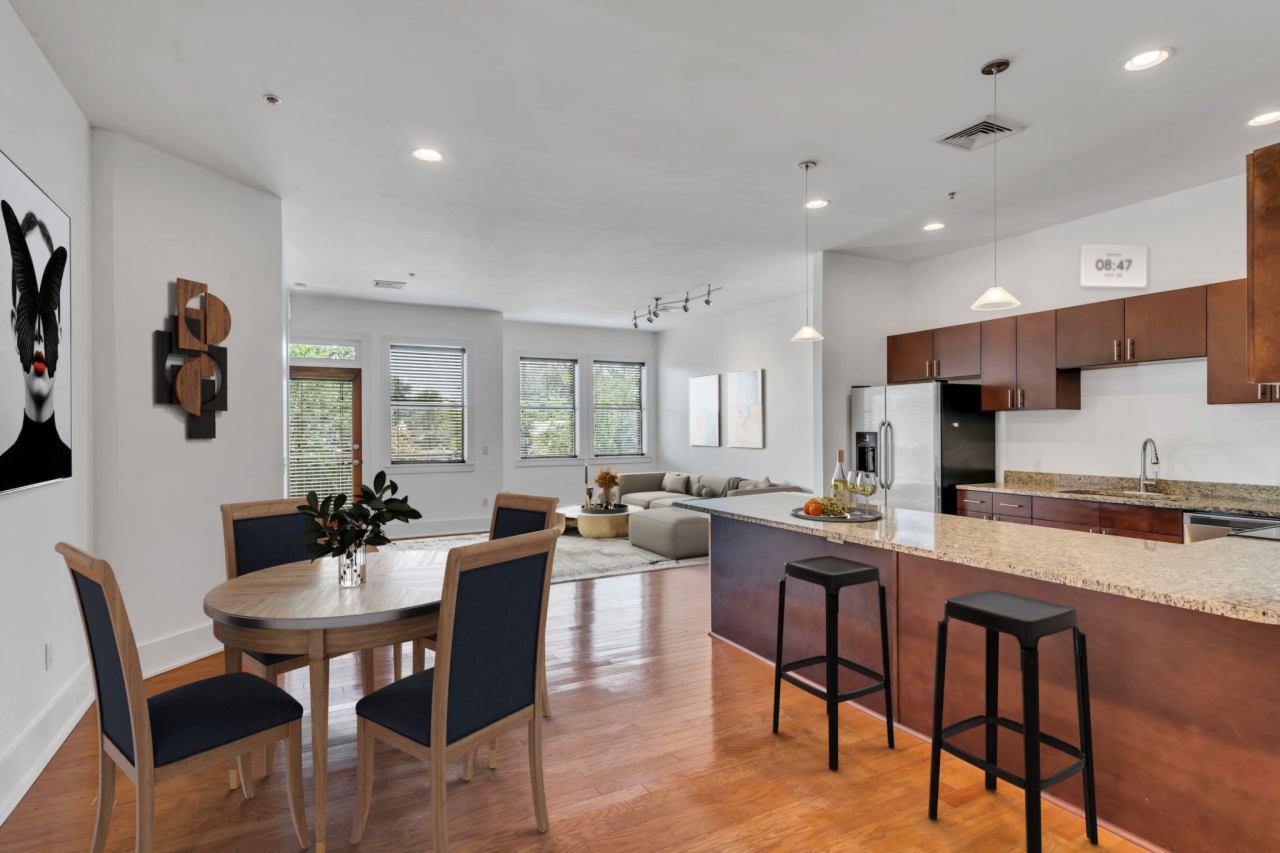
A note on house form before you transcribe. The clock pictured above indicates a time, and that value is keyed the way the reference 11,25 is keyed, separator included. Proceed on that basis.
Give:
8,47
